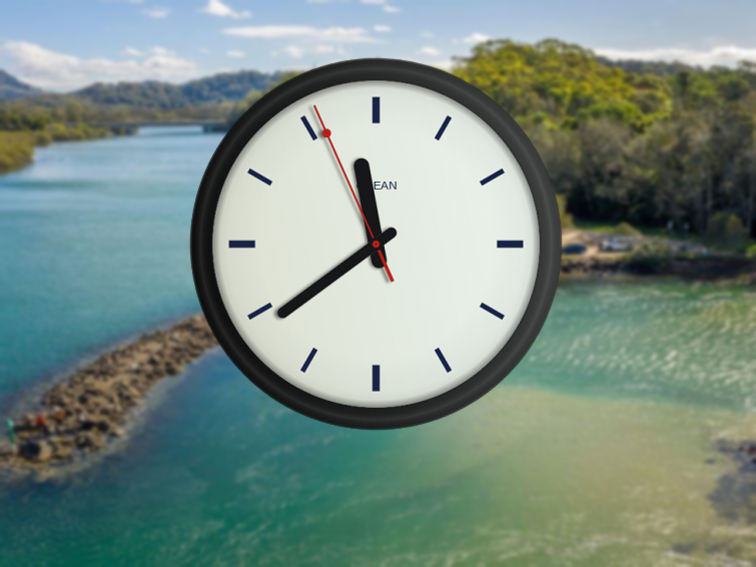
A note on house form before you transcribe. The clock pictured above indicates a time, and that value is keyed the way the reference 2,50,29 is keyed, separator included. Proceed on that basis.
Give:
11,38,56
